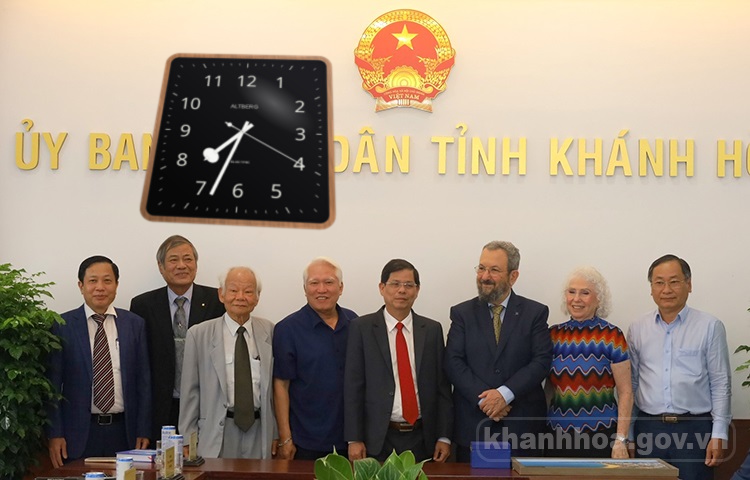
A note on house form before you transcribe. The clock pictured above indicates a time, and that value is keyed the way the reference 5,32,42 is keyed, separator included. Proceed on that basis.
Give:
7,33,20
